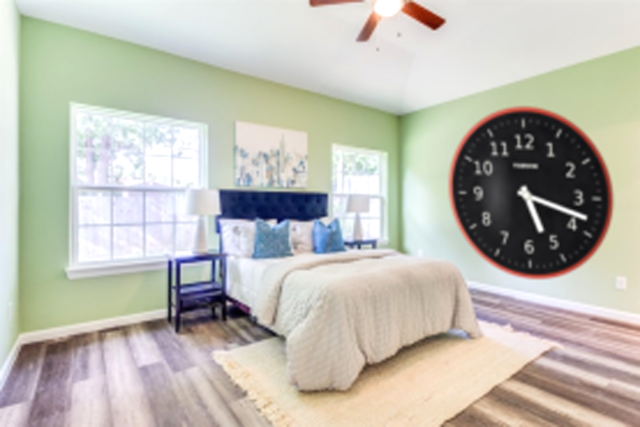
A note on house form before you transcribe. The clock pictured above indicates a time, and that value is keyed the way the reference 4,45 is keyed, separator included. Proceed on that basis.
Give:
5,18
